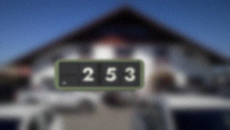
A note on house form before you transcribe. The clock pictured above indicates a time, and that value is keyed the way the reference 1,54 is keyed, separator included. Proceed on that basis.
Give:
2,53
